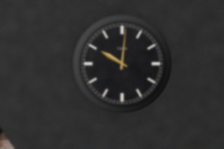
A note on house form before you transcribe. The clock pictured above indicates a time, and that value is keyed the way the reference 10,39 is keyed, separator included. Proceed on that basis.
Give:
10,01
